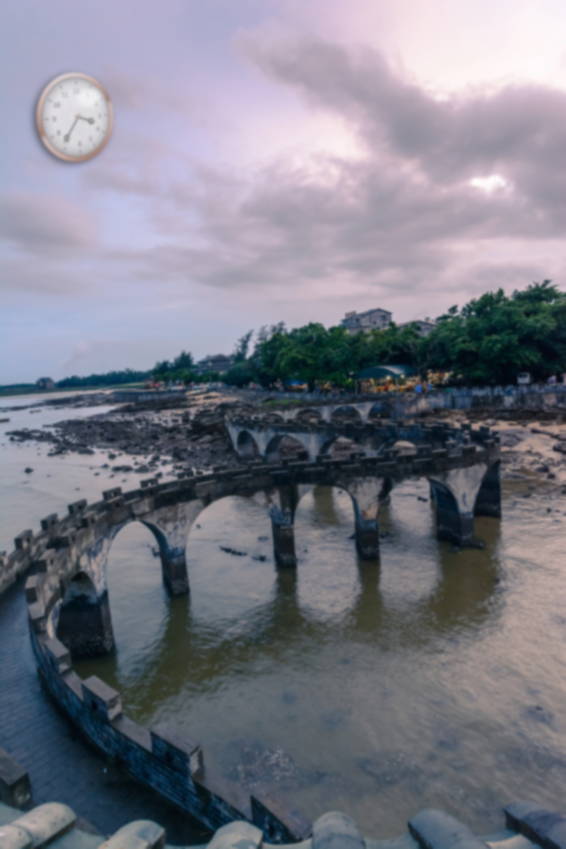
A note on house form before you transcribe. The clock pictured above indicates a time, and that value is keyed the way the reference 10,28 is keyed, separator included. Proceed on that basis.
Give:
3,36
